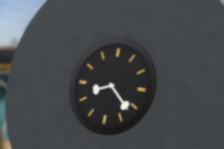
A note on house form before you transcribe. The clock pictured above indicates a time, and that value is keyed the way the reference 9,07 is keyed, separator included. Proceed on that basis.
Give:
8,22
